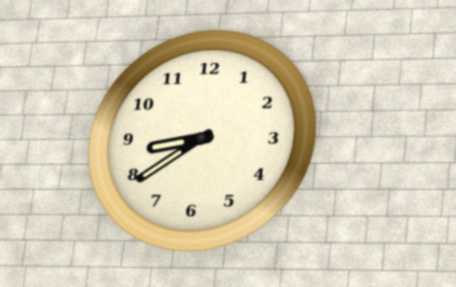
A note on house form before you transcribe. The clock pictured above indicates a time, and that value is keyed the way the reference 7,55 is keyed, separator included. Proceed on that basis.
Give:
8,39
